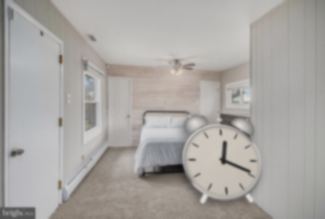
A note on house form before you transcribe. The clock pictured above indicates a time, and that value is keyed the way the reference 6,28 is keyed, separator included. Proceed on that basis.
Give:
12,19
